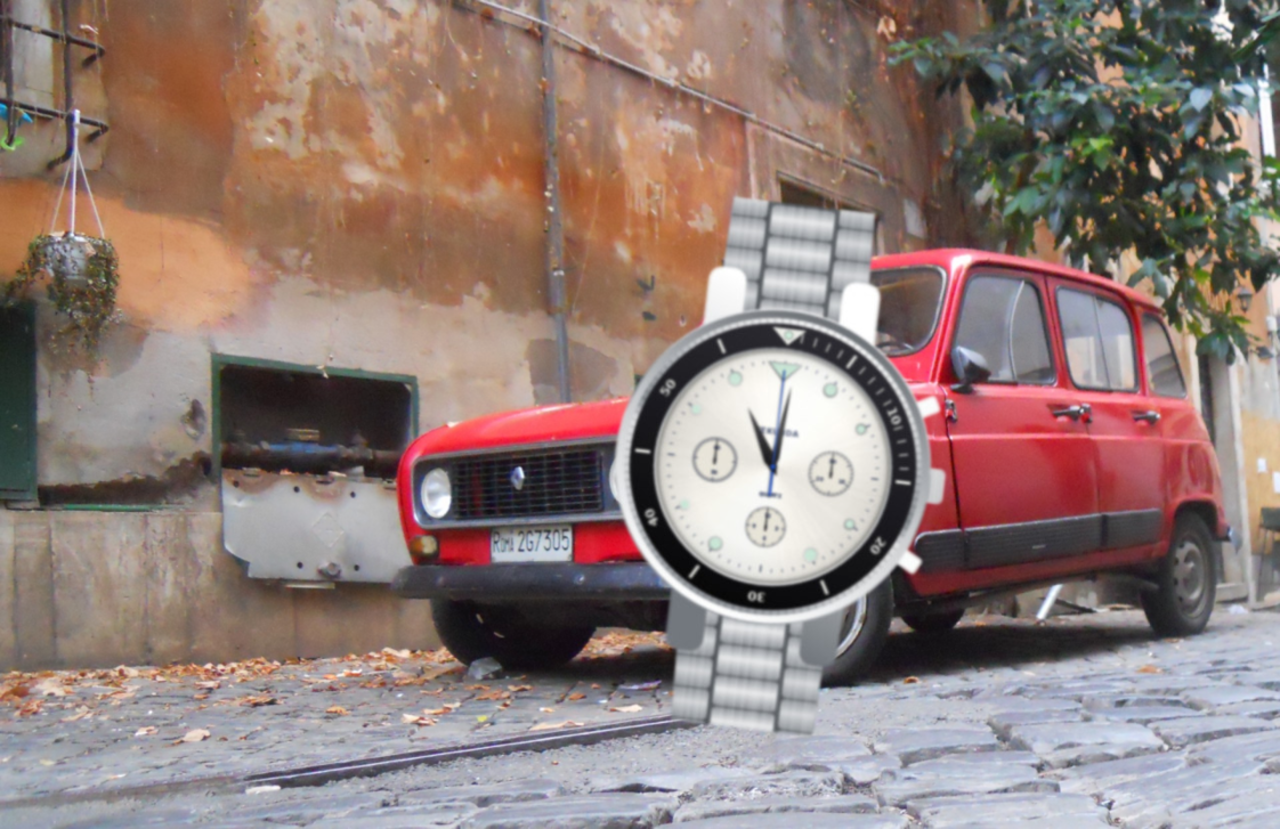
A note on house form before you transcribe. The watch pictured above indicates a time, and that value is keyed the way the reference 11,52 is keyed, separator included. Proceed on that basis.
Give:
11,01
